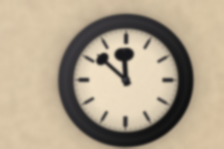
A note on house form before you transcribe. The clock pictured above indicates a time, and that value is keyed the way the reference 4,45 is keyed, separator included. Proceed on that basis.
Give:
11,52
